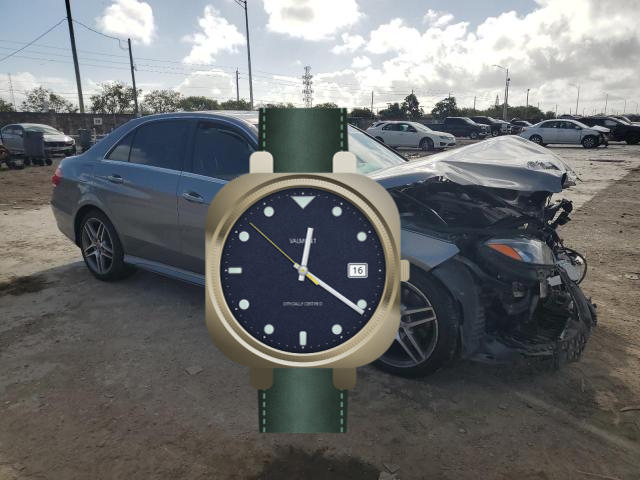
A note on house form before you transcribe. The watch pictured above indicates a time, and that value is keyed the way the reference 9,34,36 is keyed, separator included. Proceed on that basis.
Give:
12,20,52
